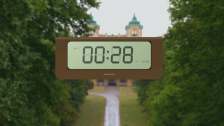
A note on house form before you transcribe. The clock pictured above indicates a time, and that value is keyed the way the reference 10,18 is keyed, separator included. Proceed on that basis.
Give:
0,28
